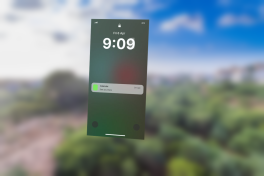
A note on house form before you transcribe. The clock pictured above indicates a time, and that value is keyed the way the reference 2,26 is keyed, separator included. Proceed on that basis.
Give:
9,09
